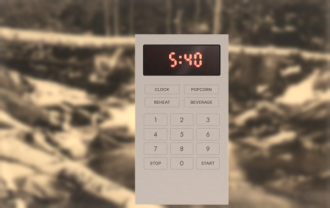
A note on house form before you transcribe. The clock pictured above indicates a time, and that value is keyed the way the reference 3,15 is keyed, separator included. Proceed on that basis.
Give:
5,40
